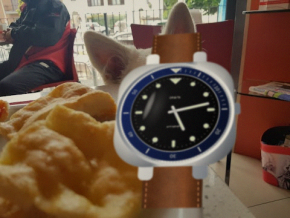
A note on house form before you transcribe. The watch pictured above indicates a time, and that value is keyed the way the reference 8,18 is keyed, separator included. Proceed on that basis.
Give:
5,13
